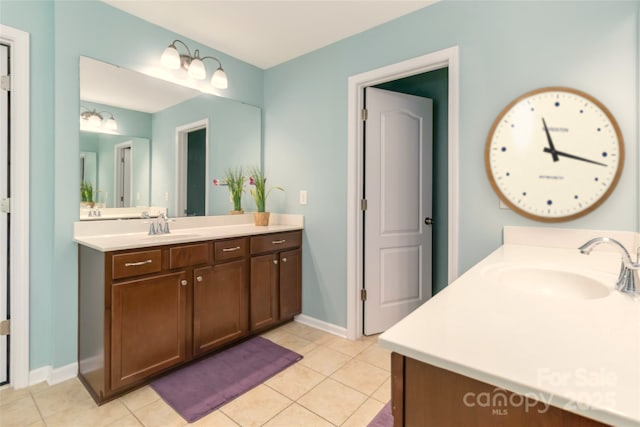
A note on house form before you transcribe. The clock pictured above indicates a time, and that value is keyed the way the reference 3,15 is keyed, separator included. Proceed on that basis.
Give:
11,17
